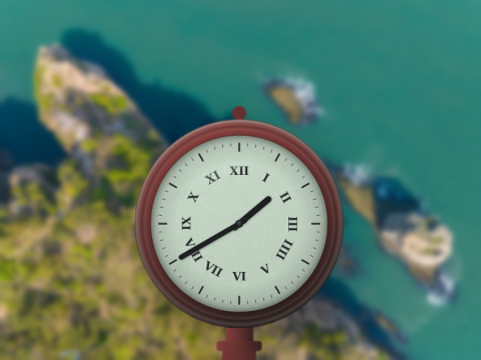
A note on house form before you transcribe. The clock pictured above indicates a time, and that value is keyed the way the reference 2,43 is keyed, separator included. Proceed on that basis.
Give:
1,40
